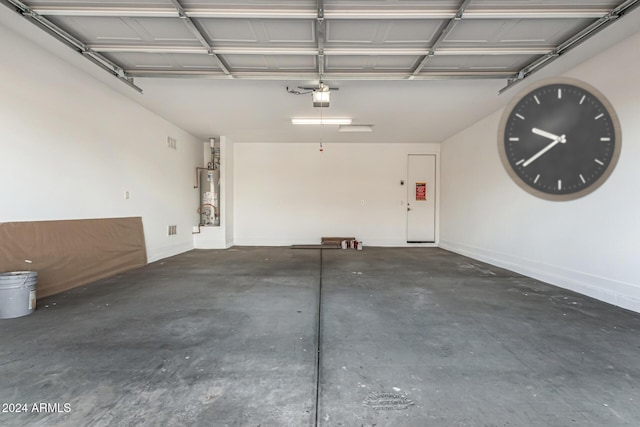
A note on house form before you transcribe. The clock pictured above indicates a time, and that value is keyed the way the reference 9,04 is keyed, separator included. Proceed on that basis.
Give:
9,39
